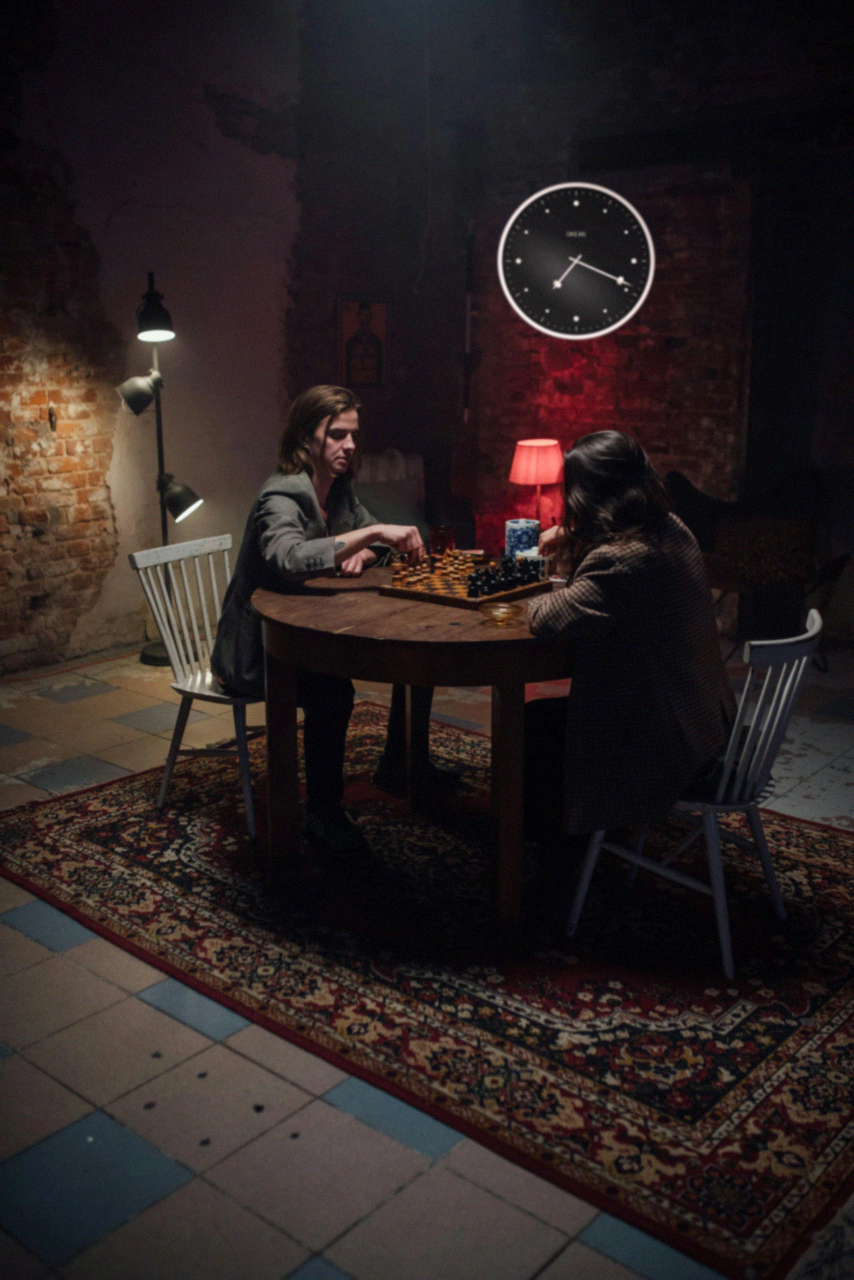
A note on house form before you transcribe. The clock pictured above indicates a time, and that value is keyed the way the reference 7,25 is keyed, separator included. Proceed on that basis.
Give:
7,19
